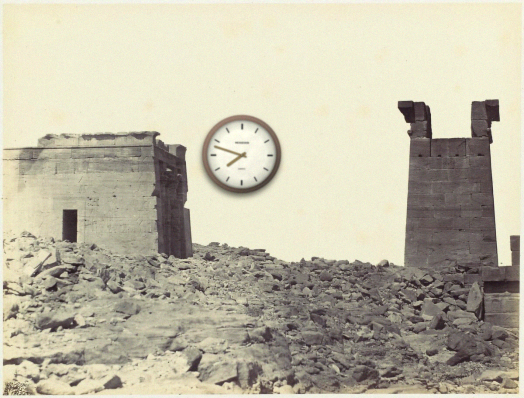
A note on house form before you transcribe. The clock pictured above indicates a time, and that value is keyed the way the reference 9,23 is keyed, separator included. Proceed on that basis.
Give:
7,48
